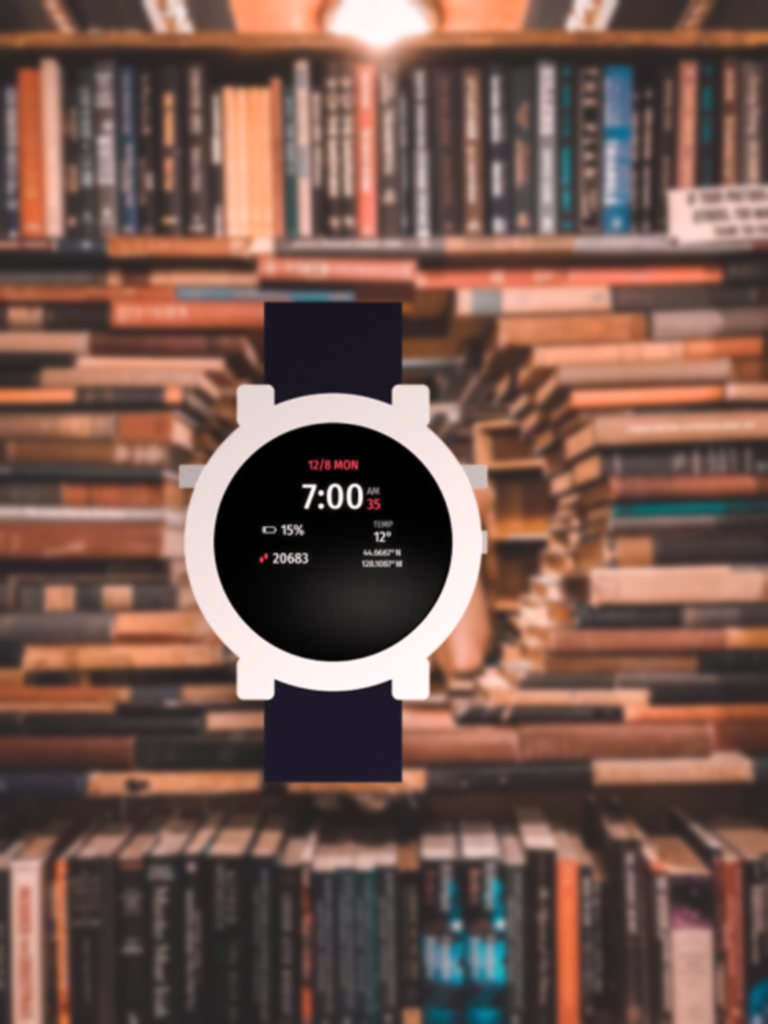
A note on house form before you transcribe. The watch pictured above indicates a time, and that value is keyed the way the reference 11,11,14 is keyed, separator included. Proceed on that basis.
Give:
7,00,35
